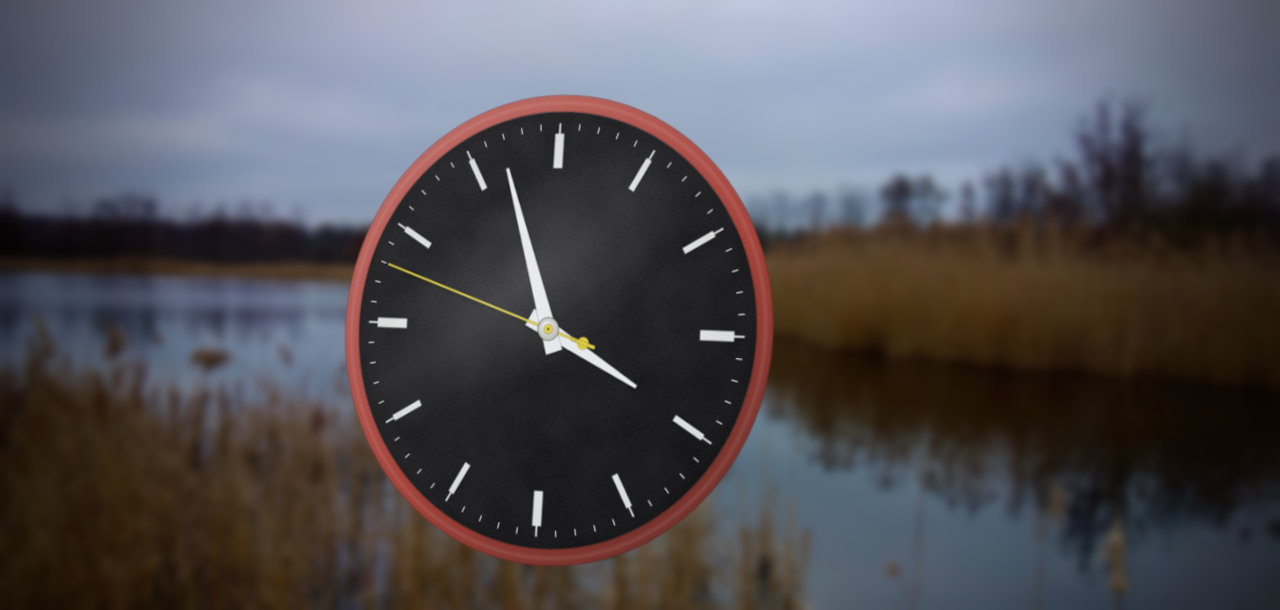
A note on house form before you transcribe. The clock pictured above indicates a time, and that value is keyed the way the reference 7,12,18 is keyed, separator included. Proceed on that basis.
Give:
3,56,48
